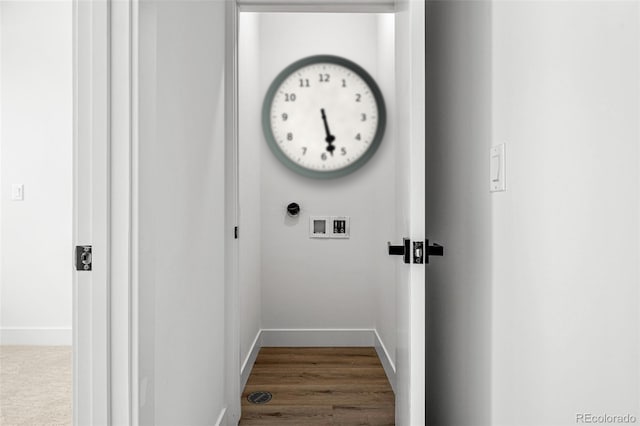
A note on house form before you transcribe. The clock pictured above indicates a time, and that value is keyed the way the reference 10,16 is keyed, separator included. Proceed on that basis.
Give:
5,28
